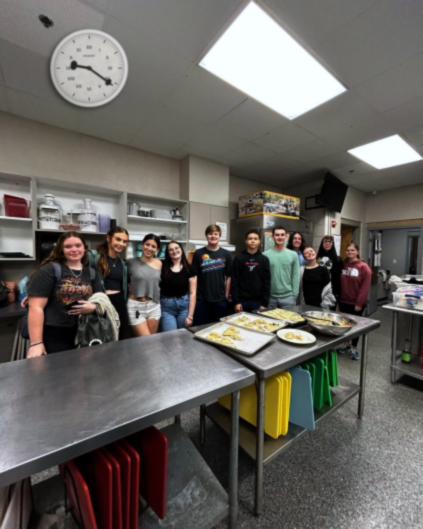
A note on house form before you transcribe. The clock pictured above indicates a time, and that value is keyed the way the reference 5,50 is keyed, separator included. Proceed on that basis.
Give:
9,21
